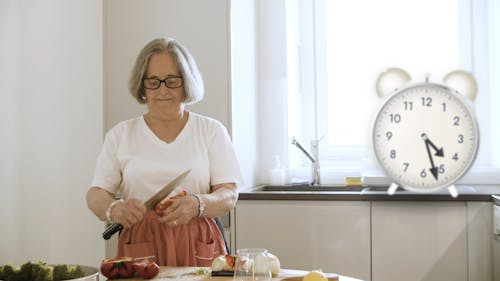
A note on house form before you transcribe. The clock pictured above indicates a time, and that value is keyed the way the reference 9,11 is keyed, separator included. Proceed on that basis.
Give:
4,27
